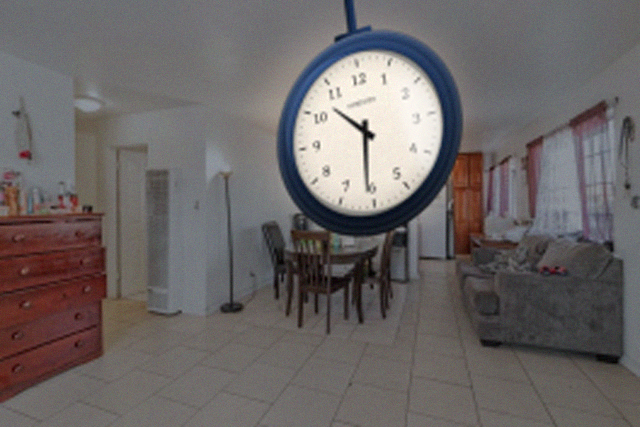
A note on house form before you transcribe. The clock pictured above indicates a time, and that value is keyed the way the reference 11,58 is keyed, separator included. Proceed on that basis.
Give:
10,31
